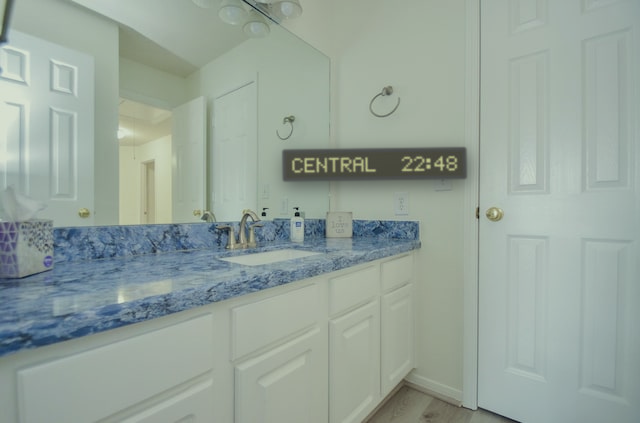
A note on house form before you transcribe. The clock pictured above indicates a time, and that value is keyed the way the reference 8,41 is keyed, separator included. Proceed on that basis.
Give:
22,48
